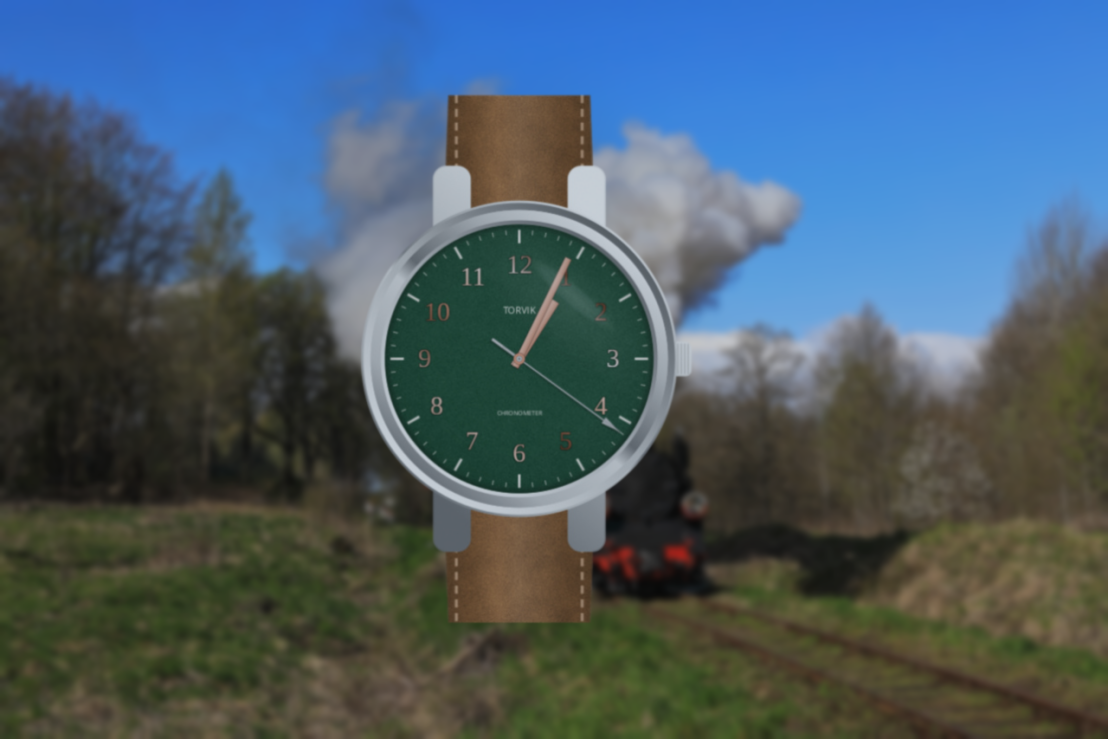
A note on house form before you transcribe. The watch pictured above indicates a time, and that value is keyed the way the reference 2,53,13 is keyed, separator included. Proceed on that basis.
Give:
1,04,21
